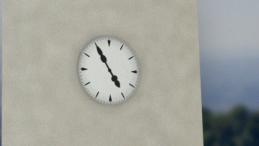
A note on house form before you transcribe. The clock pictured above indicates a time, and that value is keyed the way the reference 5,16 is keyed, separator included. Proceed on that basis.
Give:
4,55
